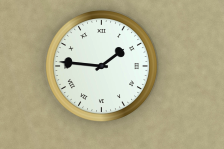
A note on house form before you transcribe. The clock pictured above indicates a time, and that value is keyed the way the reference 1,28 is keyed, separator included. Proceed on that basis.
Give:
1,46
